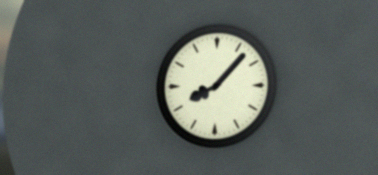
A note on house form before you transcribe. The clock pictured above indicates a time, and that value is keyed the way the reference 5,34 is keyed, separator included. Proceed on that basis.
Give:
8,07
